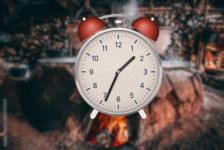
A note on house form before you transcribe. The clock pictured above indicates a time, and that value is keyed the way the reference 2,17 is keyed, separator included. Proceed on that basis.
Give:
1,34
